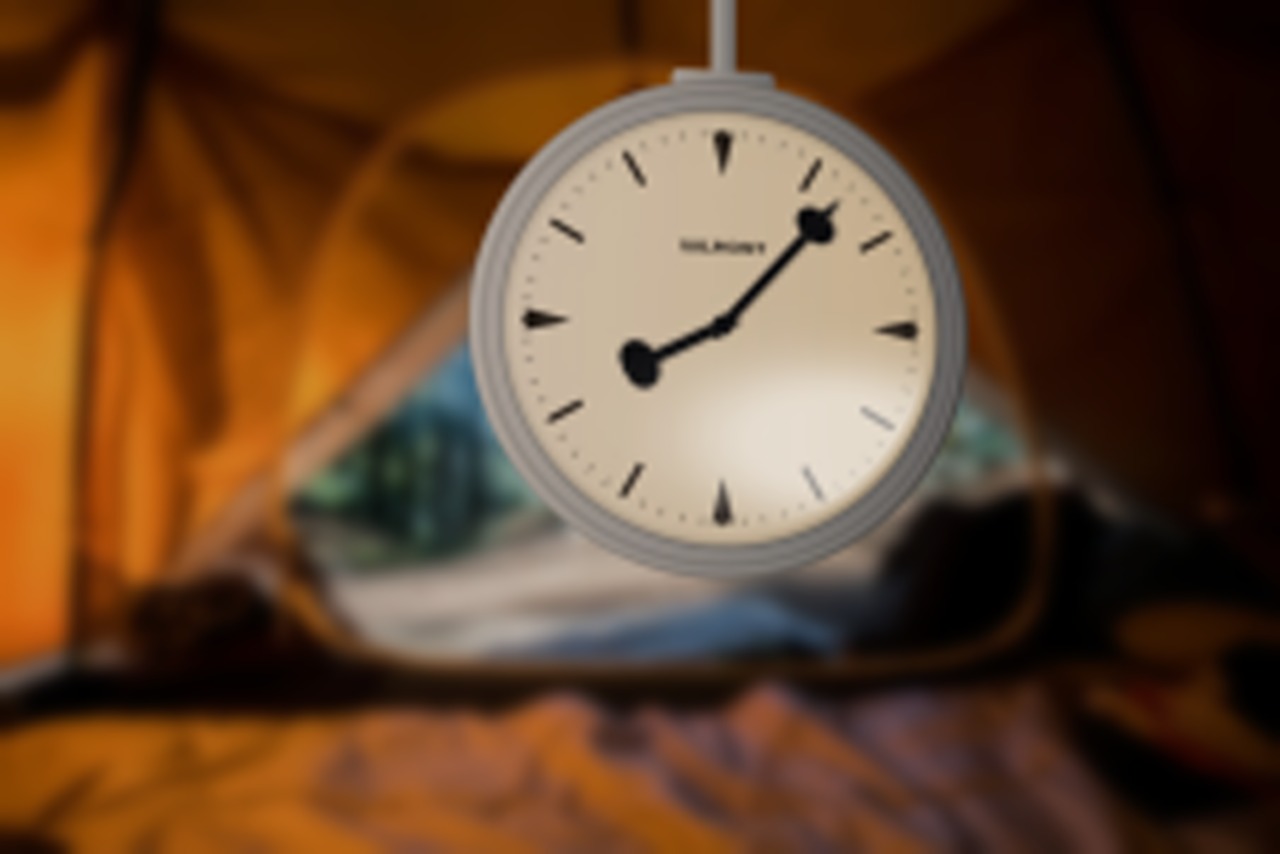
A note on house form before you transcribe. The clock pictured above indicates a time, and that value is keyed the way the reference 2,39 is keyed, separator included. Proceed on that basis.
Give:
8,07
